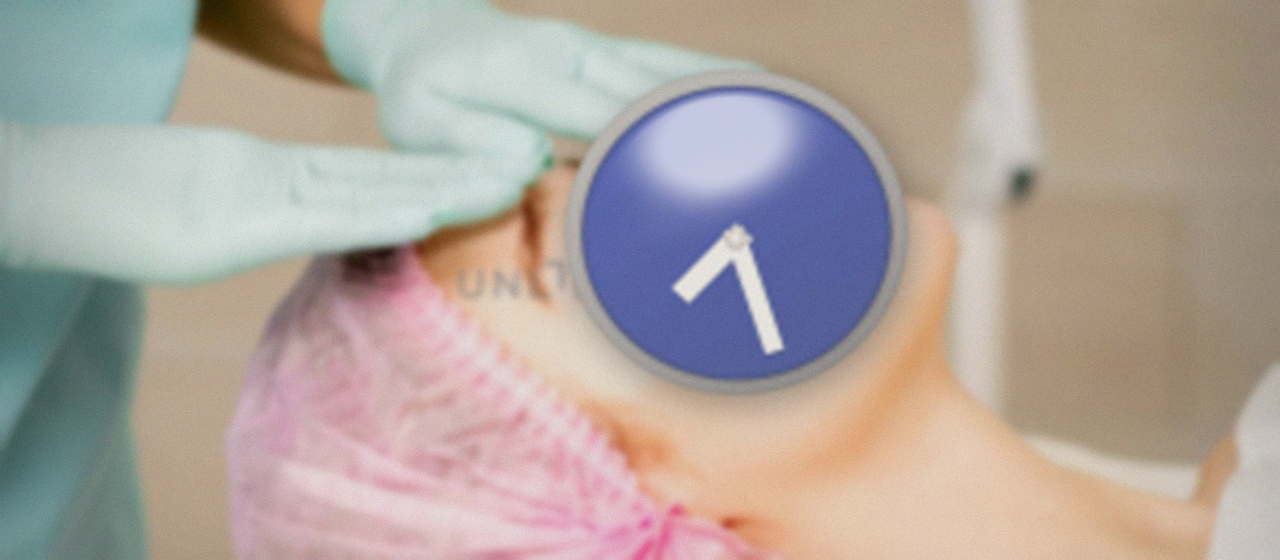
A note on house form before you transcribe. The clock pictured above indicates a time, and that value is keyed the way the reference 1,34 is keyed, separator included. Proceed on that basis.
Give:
7,27
